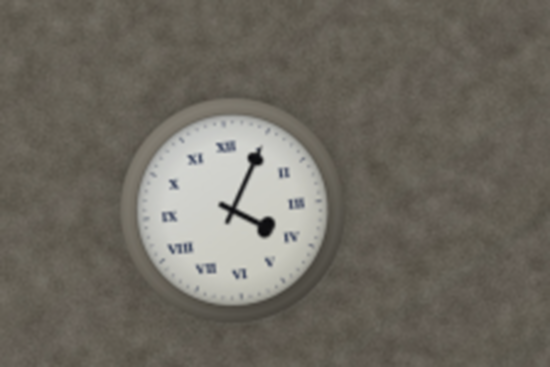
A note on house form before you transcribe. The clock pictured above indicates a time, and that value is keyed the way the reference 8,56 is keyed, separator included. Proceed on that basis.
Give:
4,05
